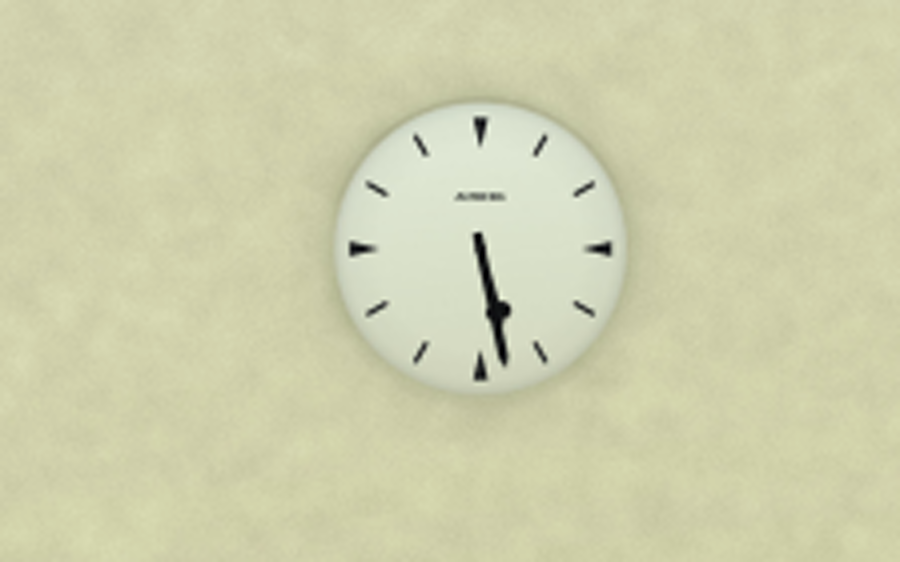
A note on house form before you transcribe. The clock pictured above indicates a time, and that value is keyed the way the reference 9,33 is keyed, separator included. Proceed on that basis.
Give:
5,28
